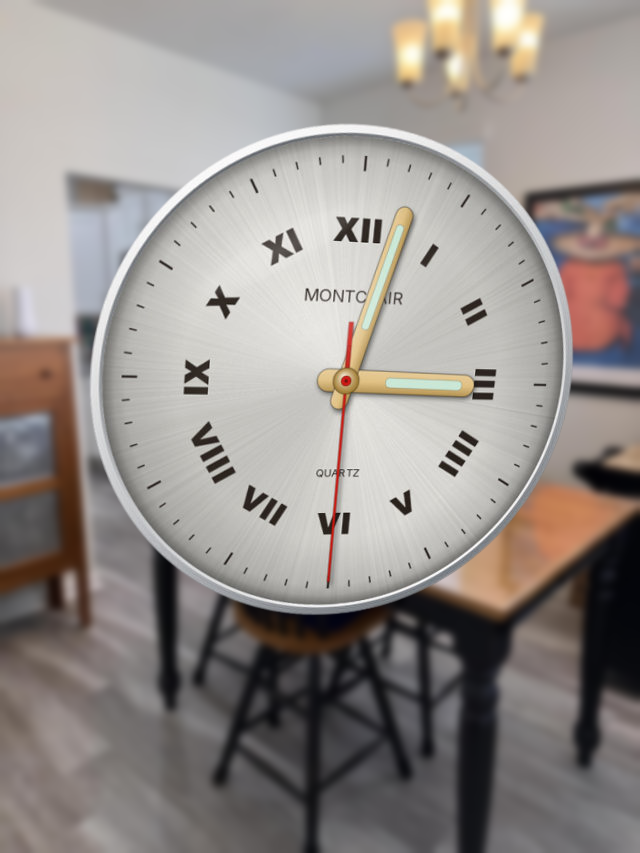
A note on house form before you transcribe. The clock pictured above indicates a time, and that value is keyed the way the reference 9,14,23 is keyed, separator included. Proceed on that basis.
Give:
3,02,30
